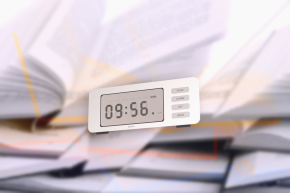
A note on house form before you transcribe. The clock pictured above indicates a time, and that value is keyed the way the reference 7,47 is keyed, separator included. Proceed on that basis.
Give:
9,56
